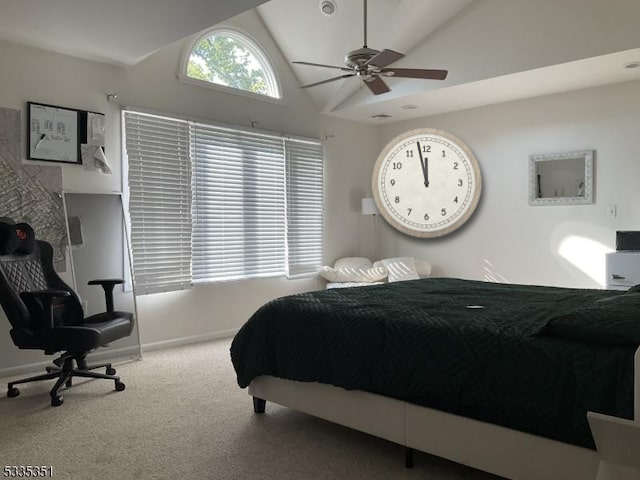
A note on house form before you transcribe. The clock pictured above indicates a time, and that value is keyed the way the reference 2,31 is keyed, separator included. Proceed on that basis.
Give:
11,58
